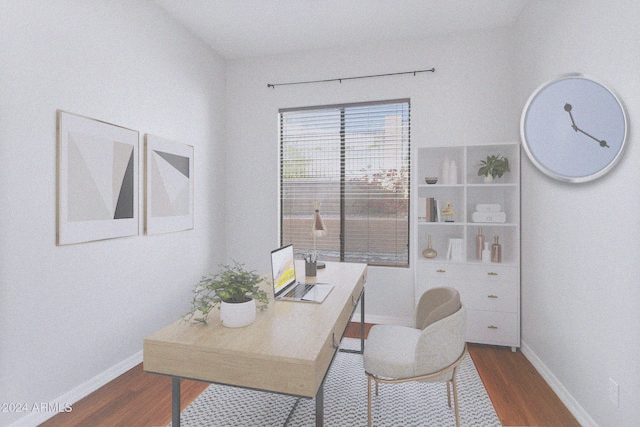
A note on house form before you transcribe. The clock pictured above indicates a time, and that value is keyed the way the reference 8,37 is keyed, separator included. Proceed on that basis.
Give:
11,20
